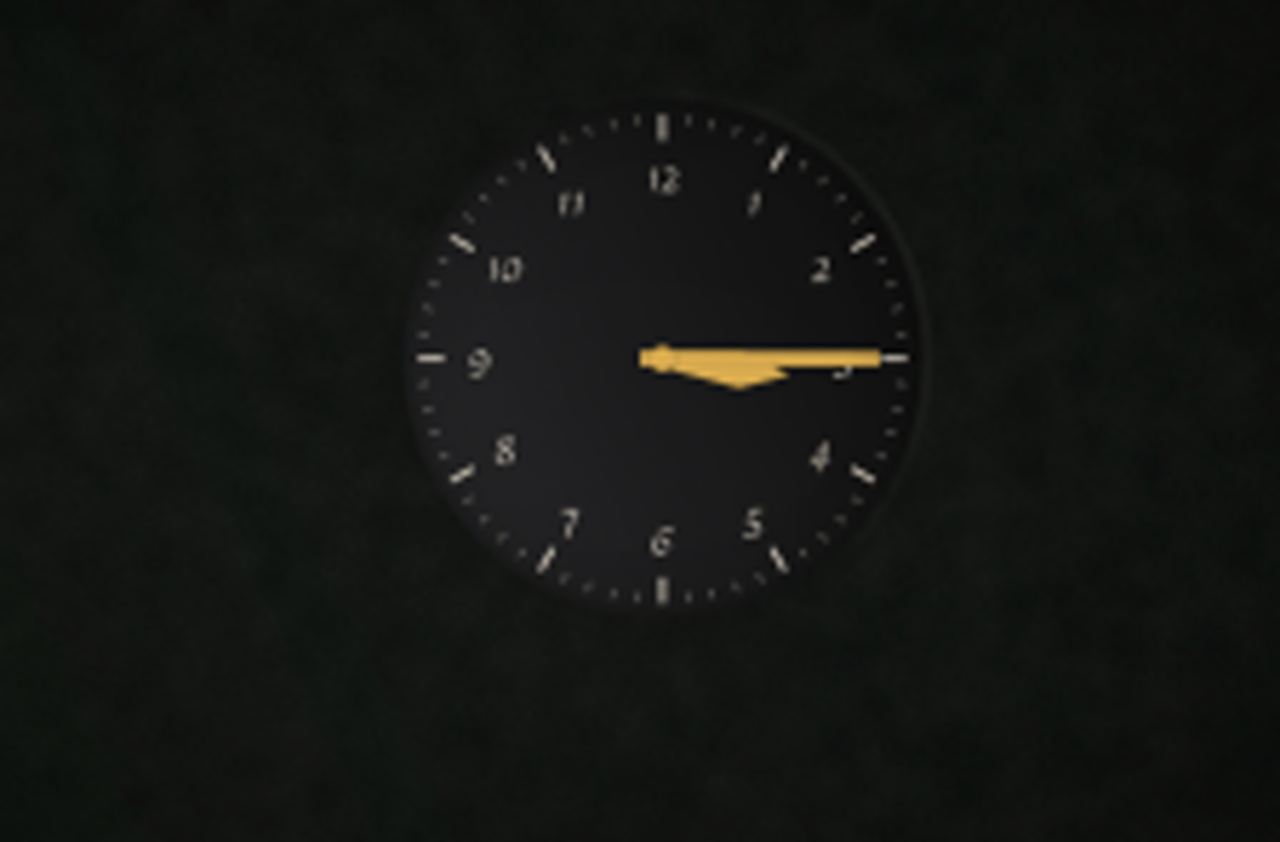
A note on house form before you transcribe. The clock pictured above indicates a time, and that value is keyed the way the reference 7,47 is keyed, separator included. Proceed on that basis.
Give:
3,15
